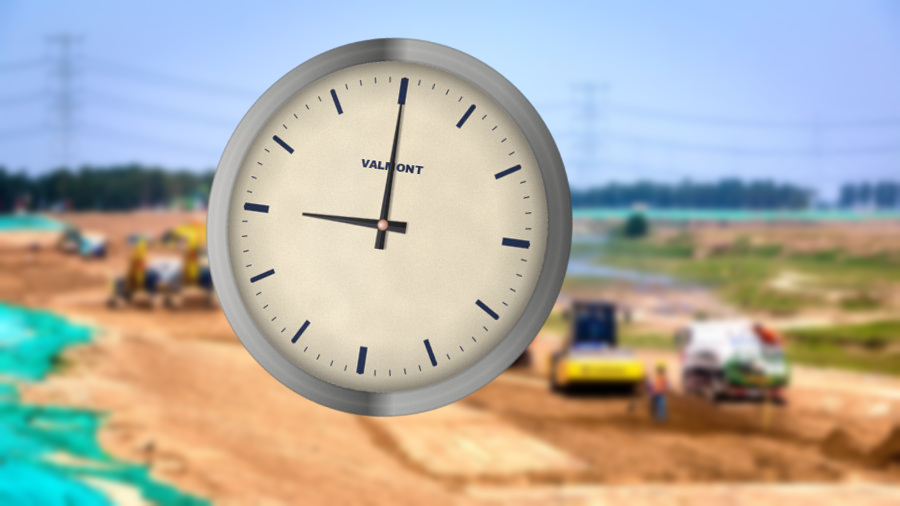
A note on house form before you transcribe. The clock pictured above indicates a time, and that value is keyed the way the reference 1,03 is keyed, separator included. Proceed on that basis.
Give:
9,00
